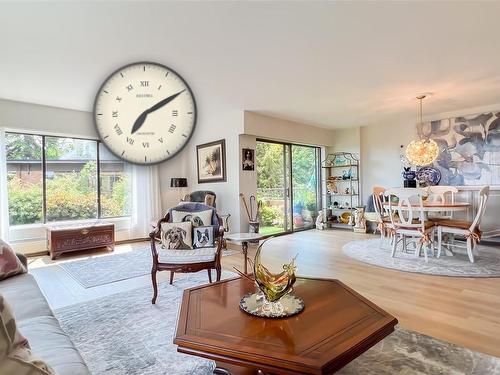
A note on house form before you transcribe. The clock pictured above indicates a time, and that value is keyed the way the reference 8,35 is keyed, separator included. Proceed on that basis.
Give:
7,10
